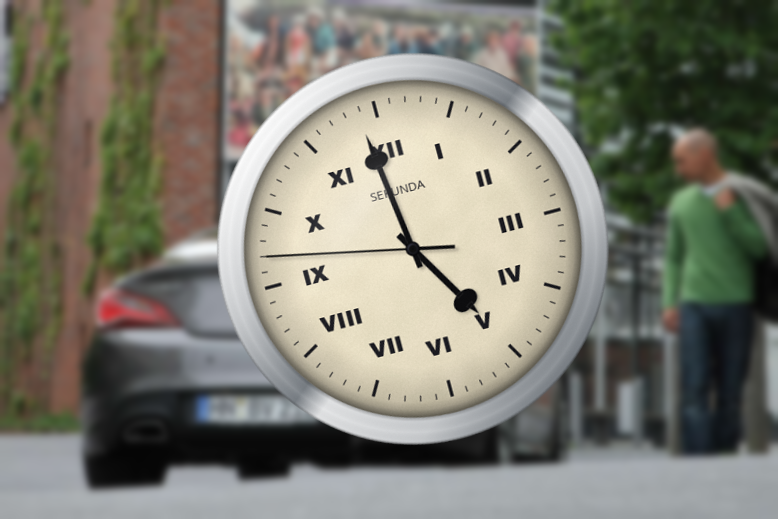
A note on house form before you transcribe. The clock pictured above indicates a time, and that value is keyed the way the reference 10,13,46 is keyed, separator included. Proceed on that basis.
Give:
4,58,47
